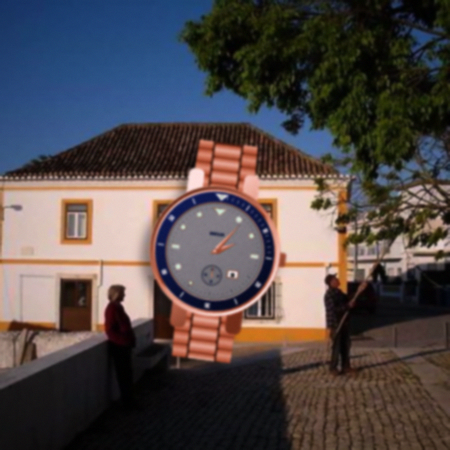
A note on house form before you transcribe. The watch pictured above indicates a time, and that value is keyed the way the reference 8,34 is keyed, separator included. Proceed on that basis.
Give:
2,06
